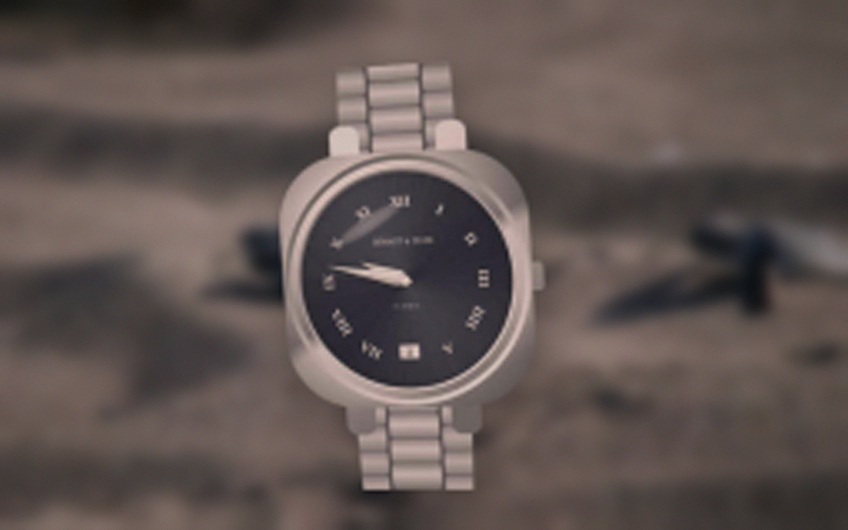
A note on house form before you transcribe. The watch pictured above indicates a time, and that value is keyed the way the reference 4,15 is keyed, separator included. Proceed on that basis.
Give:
9,47
